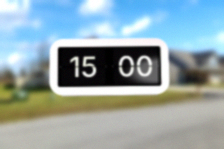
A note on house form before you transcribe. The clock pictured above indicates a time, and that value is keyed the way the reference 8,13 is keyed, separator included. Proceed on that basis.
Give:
15,00
